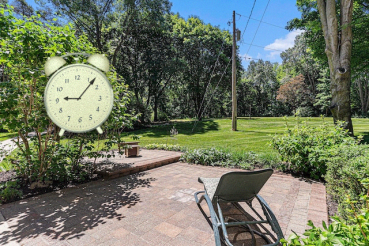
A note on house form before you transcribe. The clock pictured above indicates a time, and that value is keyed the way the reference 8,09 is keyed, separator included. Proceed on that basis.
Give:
9,07
